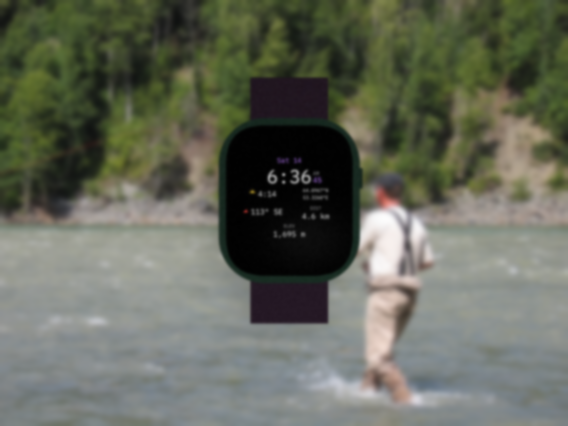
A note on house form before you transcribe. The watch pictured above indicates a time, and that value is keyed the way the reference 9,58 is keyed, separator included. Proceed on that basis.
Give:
6,36
